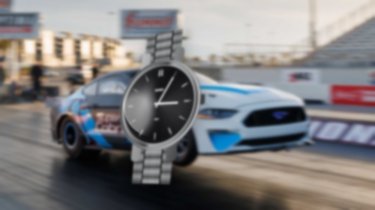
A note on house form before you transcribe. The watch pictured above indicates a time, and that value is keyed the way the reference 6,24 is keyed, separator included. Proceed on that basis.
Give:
3,05
